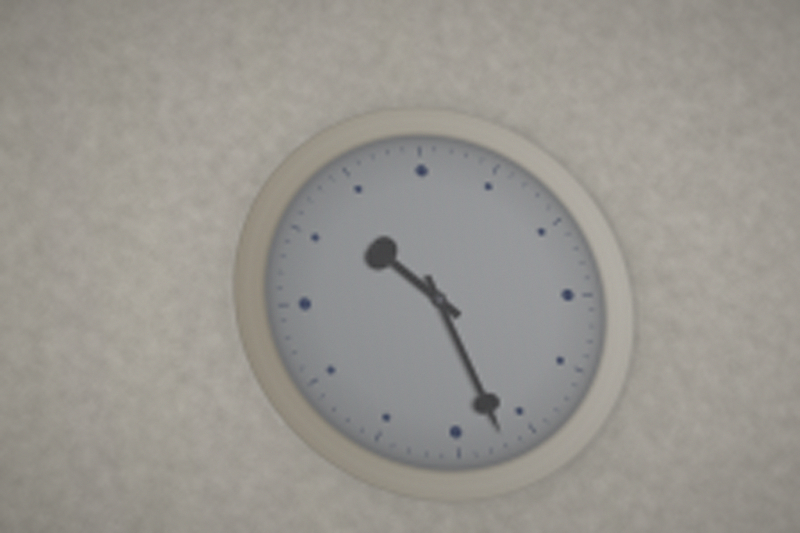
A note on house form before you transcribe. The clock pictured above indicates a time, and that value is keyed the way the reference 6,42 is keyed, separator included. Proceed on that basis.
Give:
10,27
